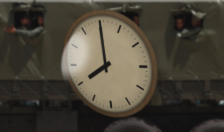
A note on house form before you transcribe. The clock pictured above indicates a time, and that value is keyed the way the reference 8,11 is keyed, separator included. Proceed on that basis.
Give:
8,00
